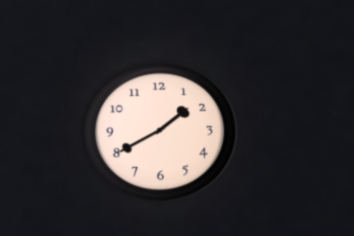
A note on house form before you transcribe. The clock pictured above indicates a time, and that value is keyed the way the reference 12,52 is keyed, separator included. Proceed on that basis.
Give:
1,40
